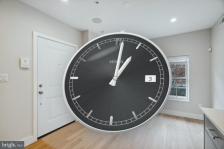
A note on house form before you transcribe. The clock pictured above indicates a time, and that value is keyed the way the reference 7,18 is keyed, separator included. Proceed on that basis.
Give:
1,01
